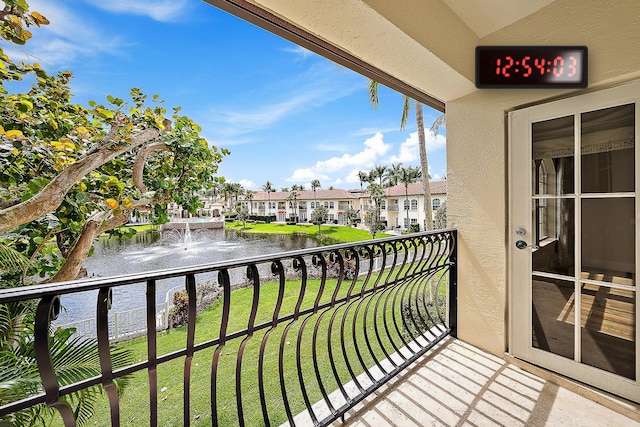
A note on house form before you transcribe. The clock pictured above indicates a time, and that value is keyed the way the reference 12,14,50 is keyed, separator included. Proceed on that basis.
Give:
12,54,03
